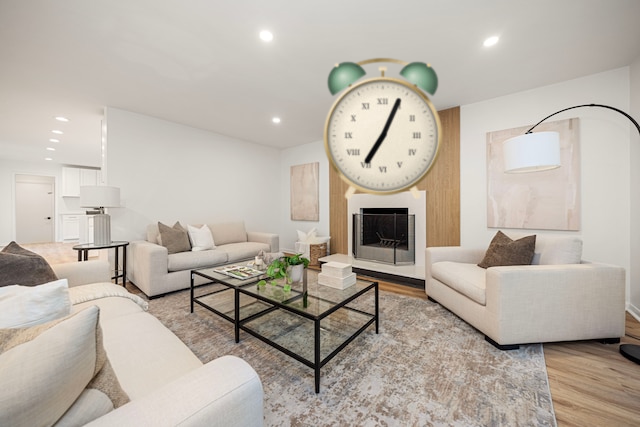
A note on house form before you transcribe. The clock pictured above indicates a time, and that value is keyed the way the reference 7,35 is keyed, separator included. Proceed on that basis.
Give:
7,04
